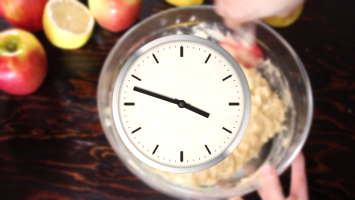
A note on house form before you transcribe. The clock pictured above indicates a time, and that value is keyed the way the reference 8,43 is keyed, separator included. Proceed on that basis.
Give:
3,48
